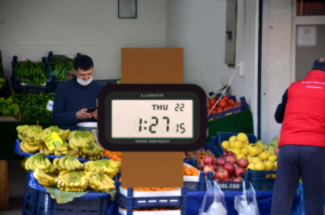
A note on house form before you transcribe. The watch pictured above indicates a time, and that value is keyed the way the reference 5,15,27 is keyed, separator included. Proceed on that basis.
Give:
1,27,15
